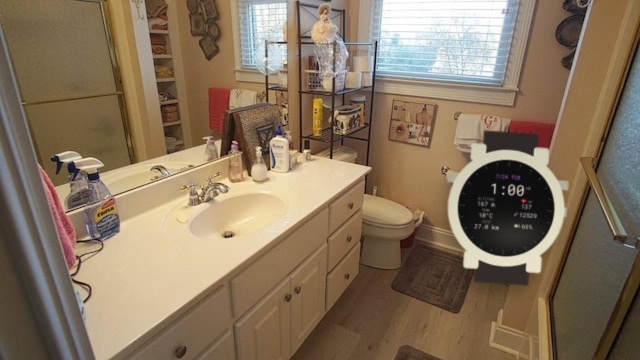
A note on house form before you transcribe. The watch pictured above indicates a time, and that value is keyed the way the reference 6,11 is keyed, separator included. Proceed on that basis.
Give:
1,00
